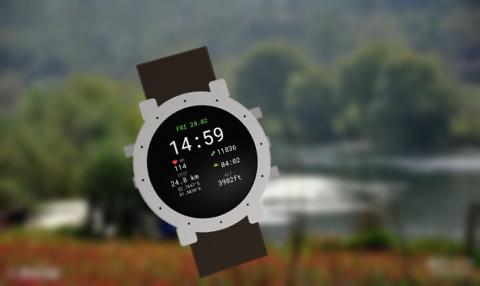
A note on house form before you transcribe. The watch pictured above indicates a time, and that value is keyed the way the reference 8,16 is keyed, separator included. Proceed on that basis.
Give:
14,59
